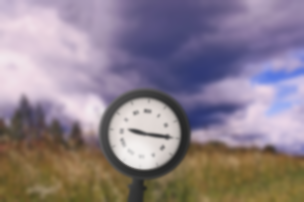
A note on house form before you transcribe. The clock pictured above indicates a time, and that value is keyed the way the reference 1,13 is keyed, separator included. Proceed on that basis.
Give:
9,15
